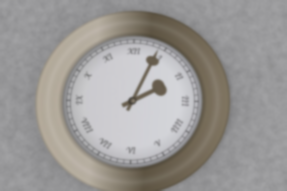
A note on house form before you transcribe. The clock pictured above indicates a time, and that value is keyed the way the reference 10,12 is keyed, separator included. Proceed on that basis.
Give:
2,04
